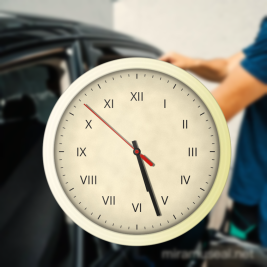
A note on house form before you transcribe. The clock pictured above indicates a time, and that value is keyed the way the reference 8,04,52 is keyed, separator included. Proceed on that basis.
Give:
5,26,52
